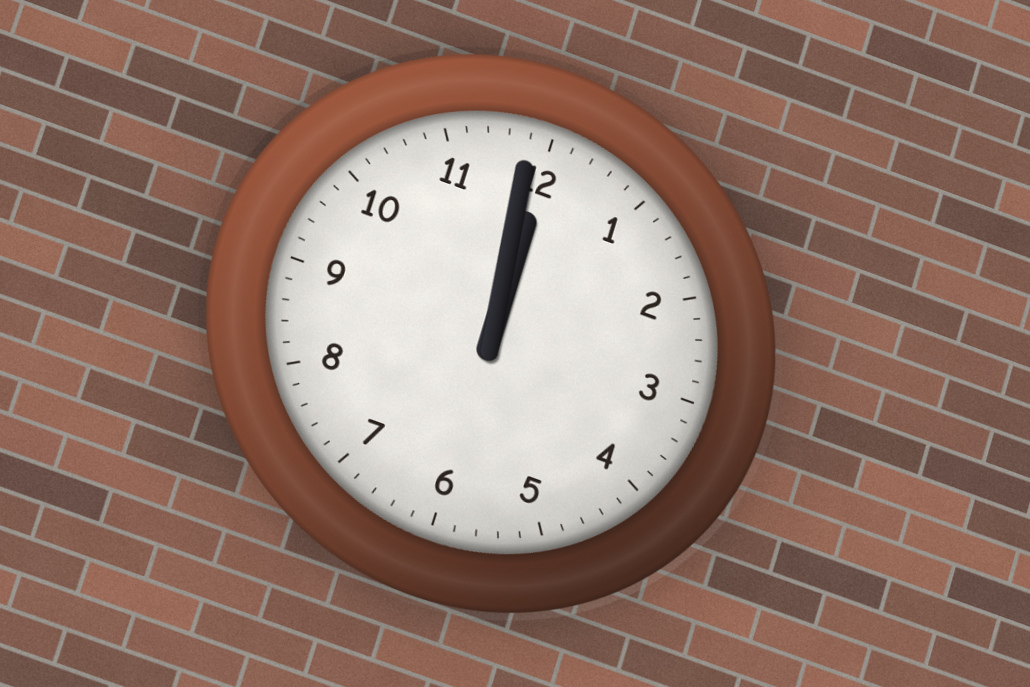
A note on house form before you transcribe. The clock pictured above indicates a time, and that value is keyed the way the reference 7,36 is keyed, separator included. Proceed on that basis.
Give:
11,59
